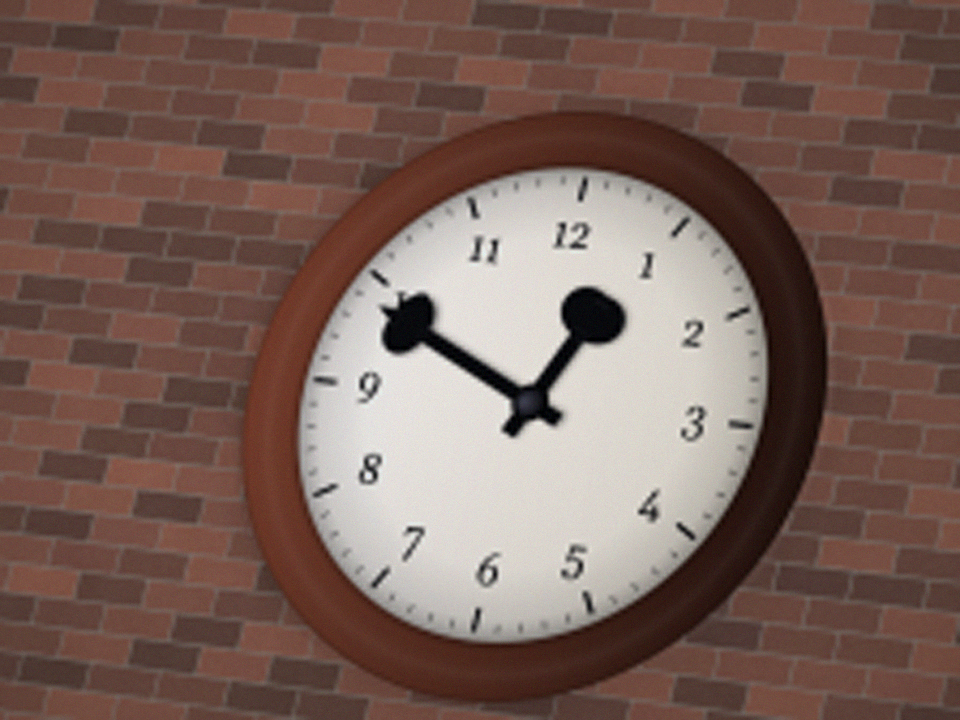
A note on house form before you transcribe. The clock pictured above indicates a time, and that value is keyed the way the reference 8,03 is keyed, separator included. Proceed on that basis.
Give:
12,49
